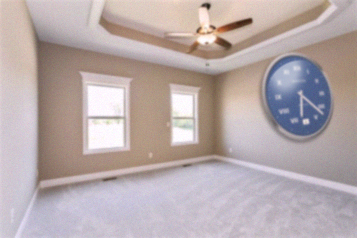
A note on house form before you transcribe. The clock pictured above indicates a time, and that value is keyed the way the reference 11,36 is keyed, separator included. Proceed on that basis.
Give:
6,22
